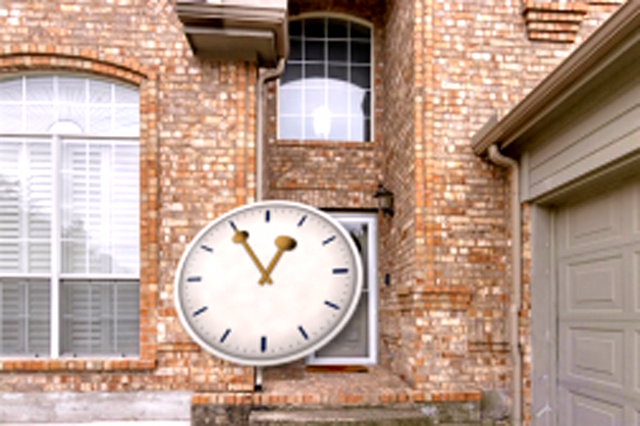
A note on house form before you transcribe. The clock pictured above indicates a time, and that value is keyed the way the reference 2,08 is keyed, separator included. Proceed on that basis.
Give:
12,55
